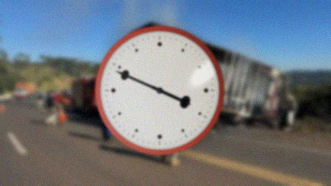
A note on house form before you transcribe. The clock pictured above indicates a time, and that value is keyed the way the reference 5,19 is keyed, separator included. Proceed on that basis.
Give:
3,49
